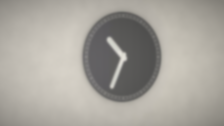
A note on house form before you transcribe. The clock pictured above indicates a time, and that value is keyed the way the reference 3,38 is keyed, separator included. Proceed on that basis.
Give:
10,34
